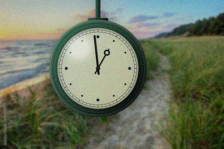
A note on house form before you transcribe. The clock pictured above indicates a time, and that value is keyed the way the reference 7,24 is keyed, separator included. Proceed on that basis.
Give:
12,59
